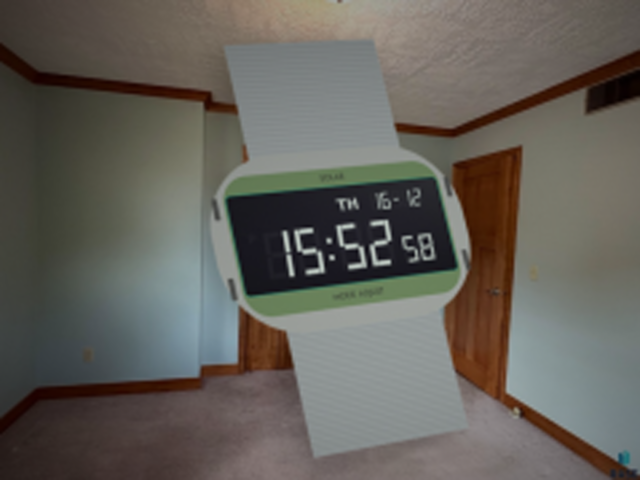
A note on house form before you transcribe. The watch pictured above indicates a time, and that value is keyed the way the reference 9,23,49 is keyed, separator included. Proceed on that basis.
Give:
15,52,58
